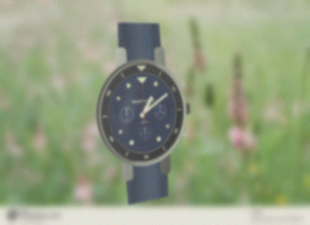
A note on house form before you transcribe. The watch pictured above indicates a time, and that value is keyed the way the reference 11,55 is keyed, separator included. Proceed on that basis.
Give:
1,10
